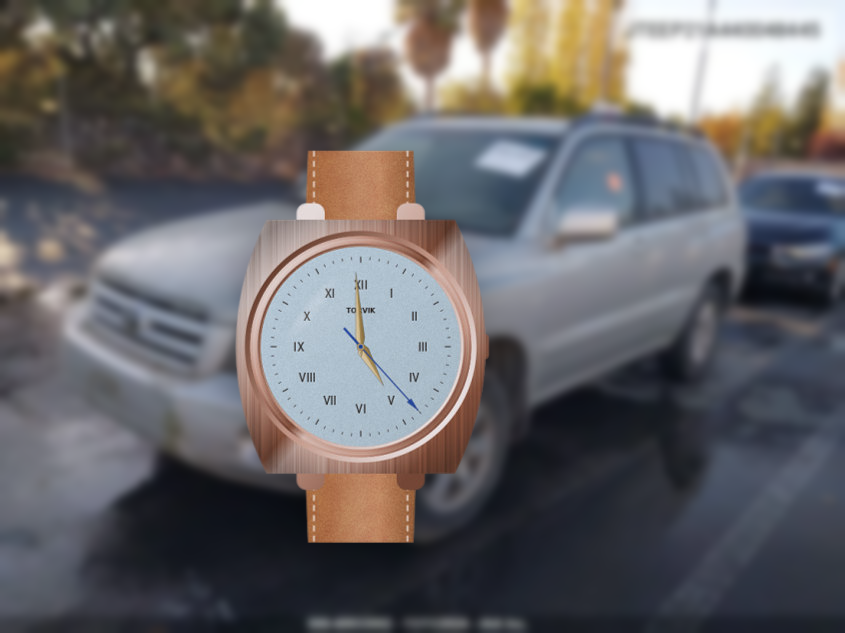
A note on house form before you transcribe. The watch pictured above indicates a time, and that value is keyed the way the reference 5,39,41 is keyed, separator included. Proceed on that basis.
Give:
4,59,23
